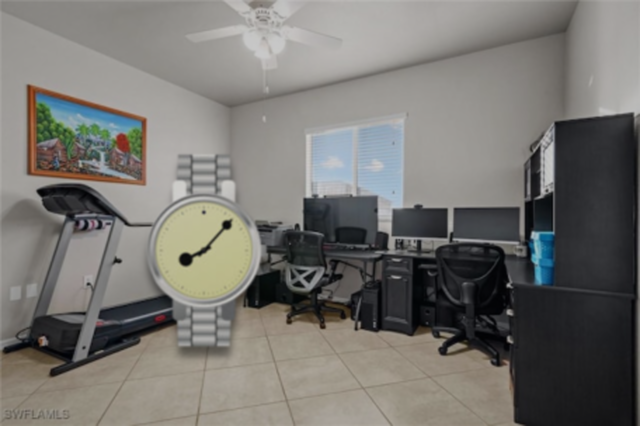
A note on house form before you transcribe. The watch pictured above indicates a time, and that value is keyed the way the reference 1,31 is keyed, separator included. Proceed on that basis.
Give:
8,07
